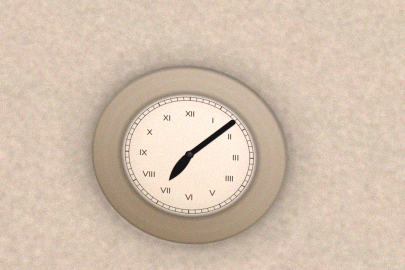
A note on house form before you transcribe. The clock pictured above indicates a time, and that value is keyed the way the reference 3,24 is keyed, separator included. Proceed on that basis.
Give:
7,08
